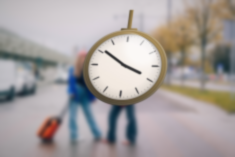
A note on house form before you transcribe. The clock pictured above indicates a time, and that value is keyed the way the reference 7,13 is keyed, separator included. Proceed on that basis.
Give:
3,51
